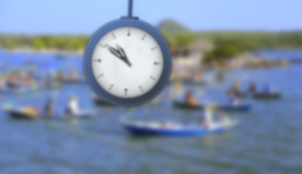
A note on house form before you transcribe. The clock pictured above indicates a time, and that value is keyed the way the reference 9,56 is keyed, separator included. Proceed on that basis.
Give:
10,51
